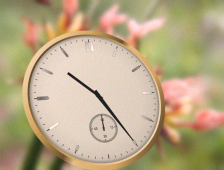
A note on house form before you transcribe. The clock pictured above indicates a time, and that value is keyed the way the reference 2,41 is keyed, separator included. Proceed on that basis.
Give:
10,25
